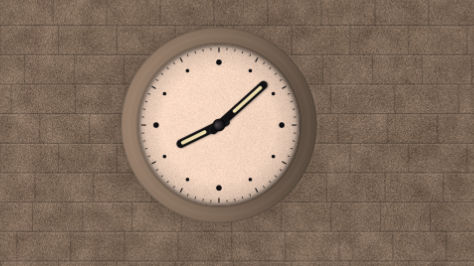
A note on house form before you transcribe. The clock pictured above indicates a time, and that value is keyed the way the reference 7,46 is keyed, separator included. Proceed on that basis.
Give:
8,08
